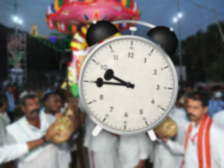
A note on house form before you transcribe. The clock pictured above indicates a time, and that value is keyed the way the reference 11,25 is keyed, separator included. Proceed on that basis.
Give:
9,45
